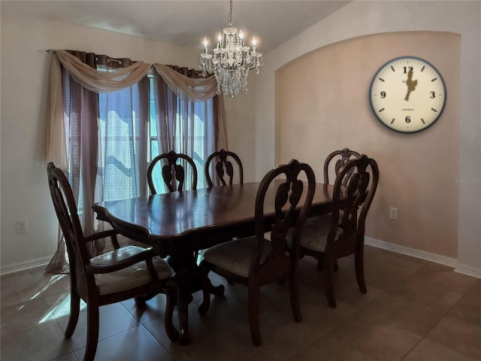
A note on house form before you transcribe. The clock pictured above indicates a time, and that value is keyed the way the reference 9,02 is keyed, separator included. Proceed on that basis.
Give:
1,01
